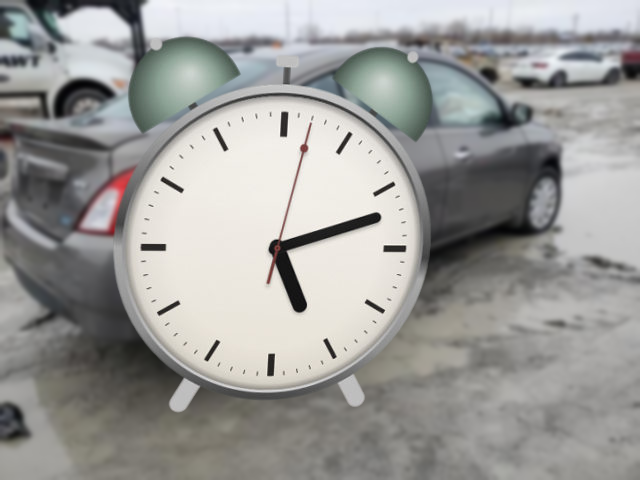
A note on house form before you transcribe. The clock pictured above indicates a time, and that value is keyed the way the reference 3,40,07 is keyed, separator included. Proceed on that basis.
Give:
5,12,02
